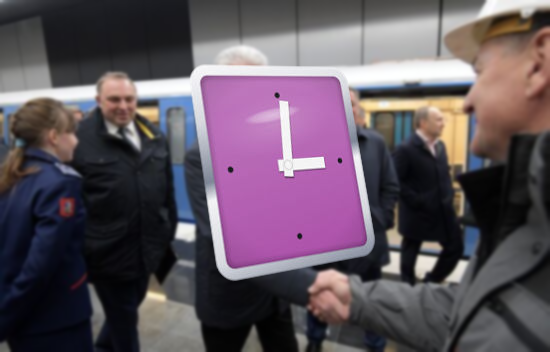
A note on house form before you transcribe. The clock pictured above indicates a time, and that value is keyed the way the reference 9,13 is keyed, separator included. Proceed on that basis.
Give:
3,01
